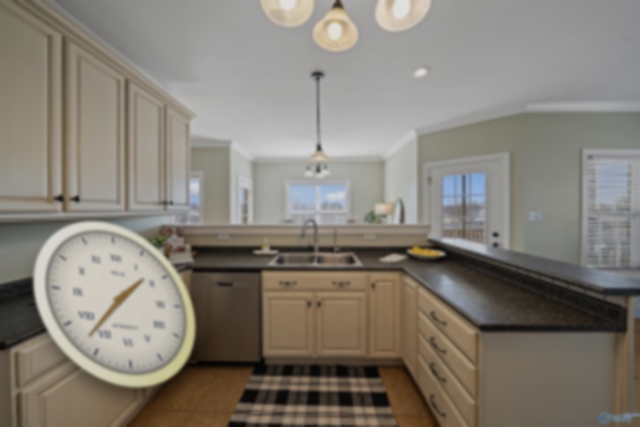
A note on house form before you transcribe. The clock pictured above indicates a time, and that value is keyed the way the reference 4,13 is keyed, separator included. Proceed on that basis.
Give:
1,37
